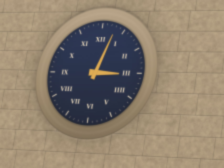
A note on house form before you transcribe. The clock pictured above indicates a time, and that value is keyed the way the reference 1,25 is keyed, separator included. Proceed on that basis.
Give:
3,03
